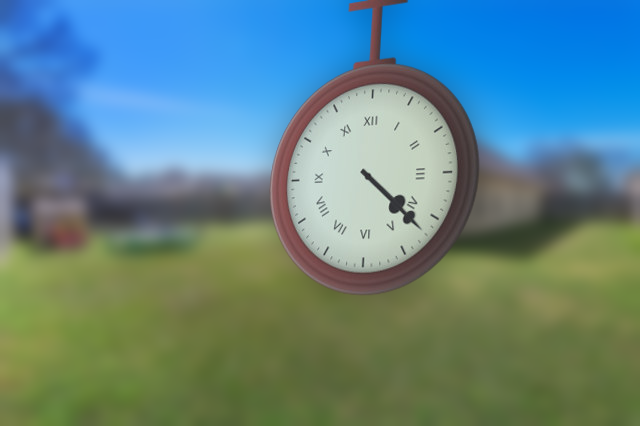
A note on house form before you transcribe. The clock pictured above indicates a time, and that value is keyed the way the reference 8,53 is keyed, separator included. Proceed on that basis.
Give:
4,22
